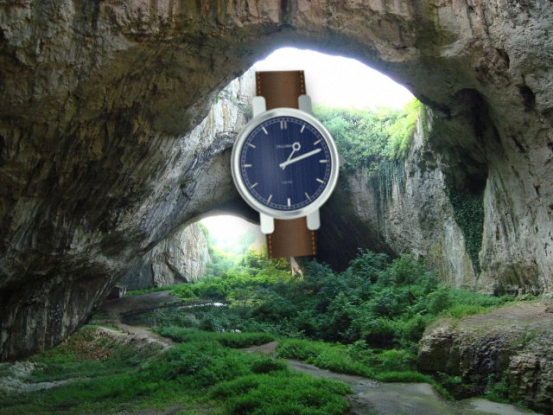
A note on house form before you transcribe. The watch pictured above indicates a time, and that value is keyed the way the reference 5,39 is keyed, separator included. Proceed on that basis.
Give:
1,12
